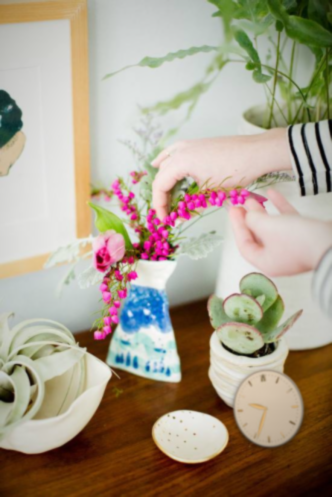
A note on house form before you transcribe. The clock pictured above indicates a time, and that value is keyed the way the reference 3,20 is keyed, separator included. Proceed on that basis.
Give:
9,34
